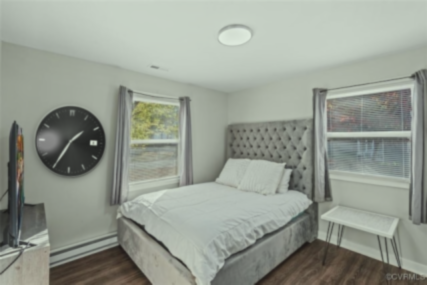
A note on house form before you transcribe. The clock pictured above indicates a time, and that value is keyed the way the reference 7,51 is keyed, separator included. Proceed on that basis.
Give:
1,35
